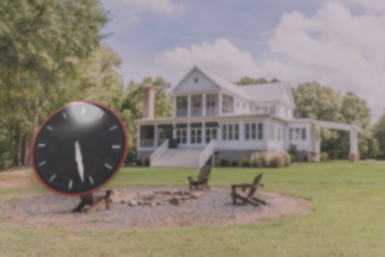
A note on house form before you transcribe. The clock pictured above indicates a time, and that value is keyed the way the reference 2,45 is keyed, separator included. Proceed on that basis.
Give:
5,27
